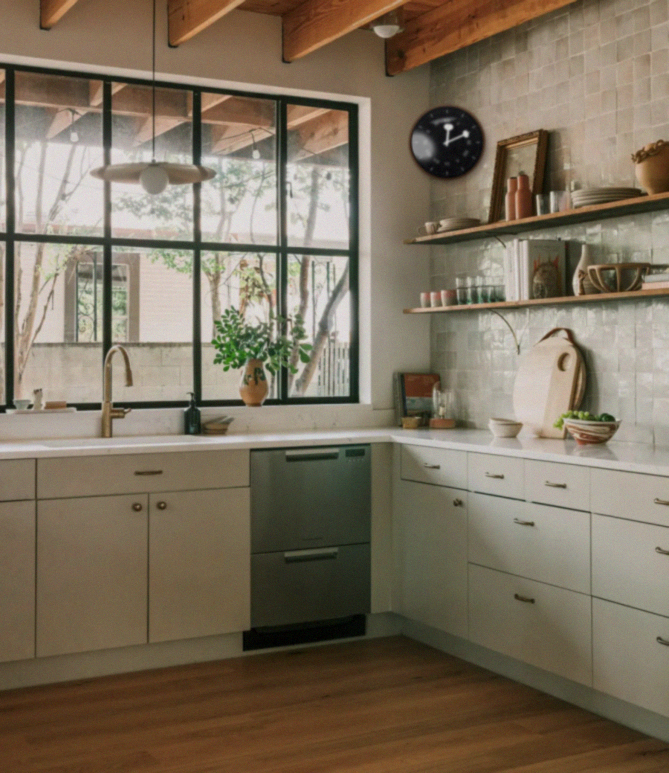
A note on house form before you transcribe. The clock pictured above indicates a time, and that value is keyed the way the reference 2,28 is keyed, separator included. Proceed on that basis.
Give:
12,11
